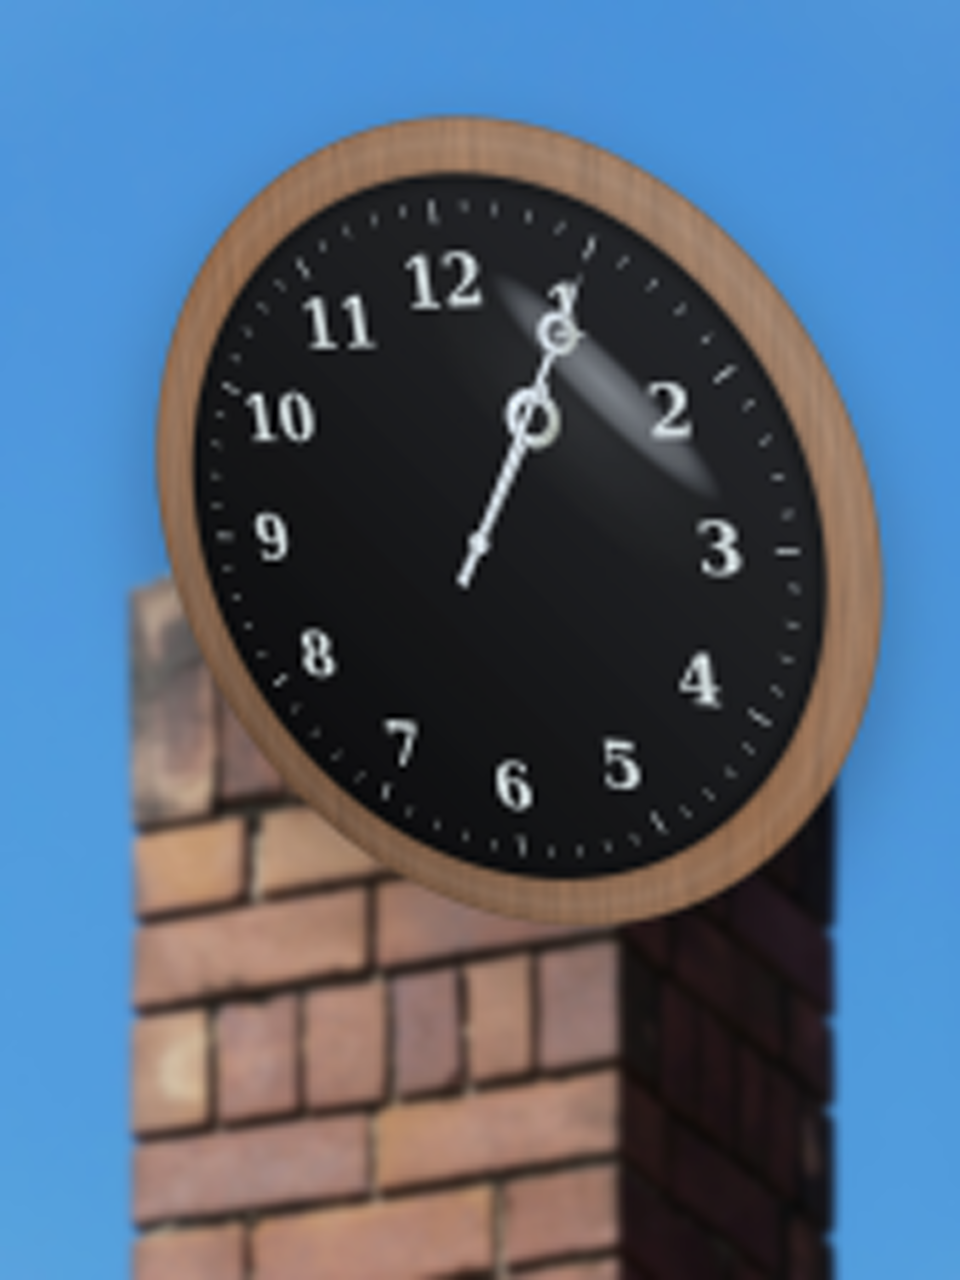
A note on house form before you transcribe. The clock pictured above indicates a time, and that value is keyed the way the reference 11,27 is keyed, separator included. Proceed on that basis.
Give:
1,05
